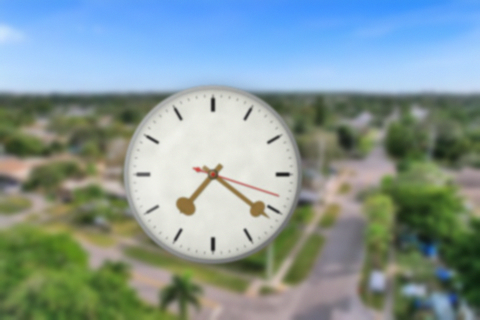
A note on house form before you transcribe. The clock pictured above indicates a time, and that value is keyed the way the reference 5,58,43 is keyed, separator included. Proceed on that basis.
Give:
7,21,18
